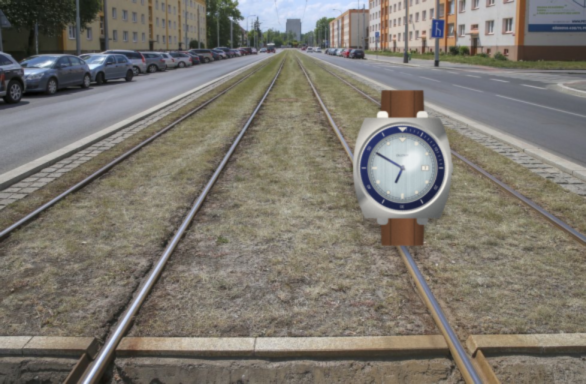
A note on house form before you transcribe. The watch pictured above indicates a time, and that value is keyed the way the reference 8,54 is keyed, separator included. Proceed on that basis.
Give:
6,50
